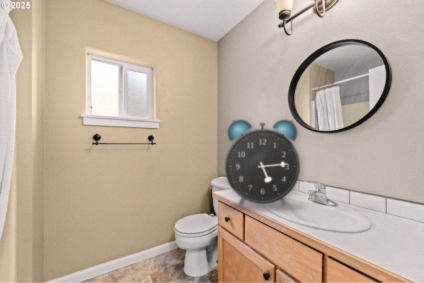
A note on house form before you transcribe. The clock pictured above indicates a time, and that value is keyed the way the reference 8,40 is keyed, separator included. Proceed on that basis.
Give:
5,14
